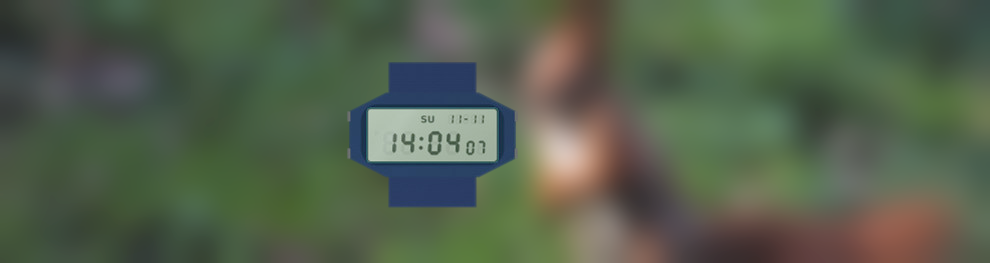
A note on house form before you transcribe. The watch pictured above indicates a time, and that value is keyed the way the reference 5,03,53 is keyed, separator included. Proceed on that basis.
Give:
14,04,07
